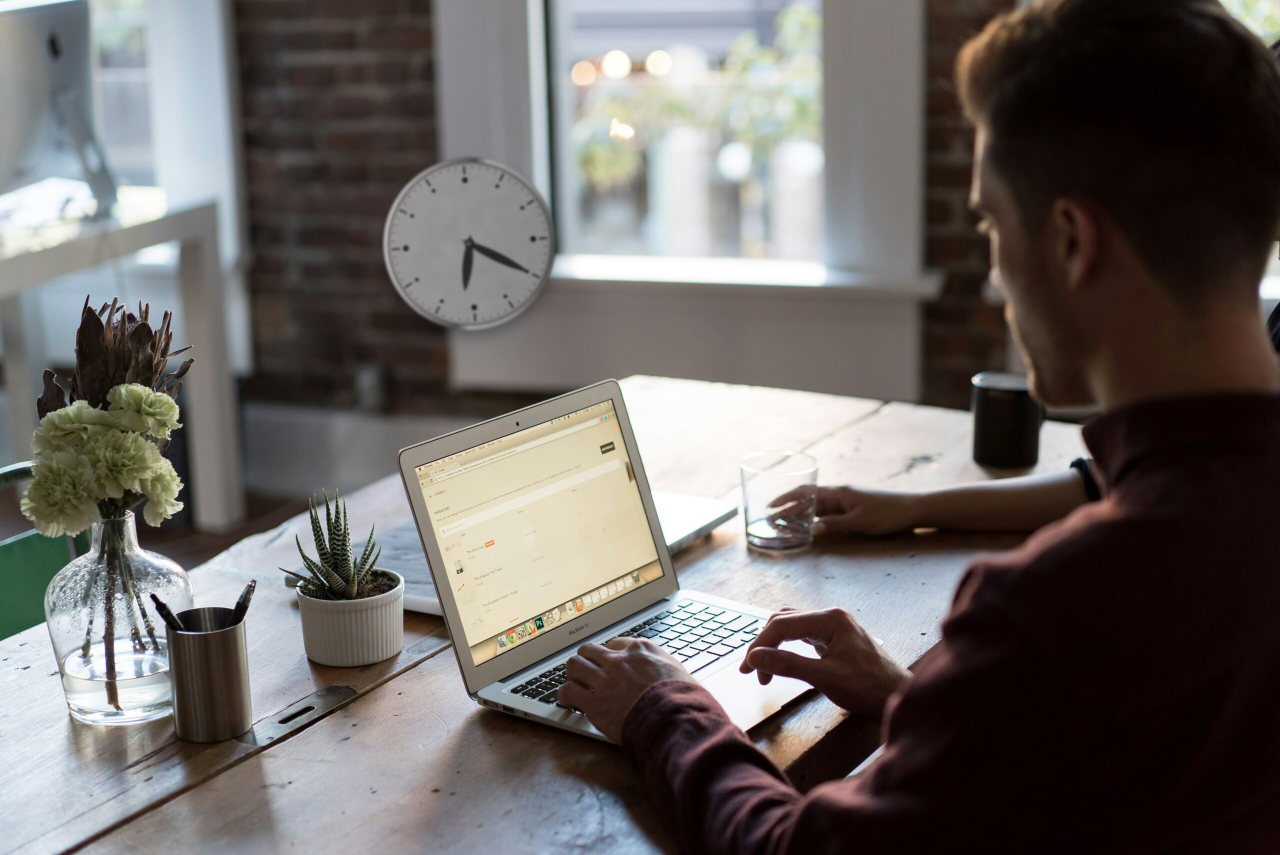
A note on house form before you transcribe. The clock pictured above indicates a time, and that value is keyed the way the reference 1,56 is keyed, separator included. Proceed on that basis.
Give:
6,20
